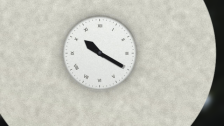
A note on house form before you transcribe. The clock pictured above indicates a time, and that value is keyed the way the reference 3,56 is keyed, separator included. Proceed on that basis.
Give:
10,20
